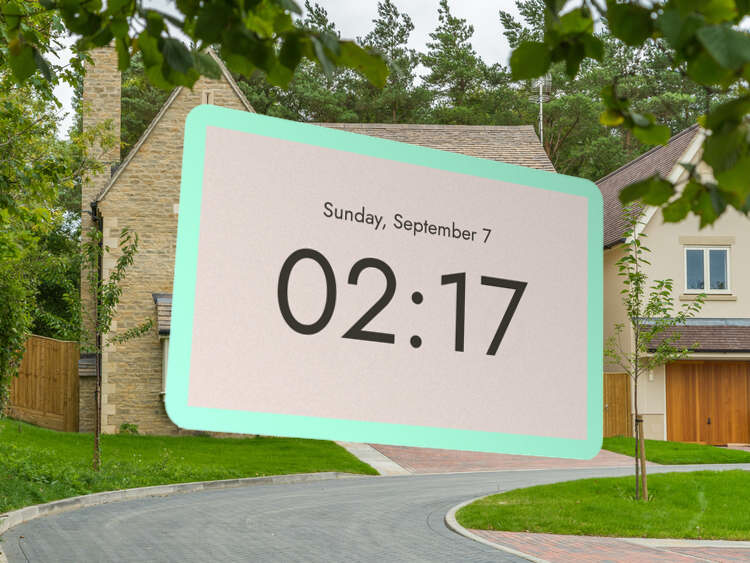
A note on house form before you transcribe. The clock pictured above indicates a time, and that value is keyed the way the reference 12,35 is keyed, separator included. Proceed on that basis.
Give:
2,17
